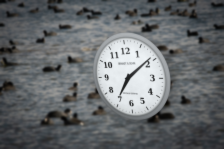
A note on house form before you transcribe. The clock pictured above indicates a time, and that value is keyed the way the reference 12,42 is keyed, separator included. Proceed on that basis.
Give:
7,09
